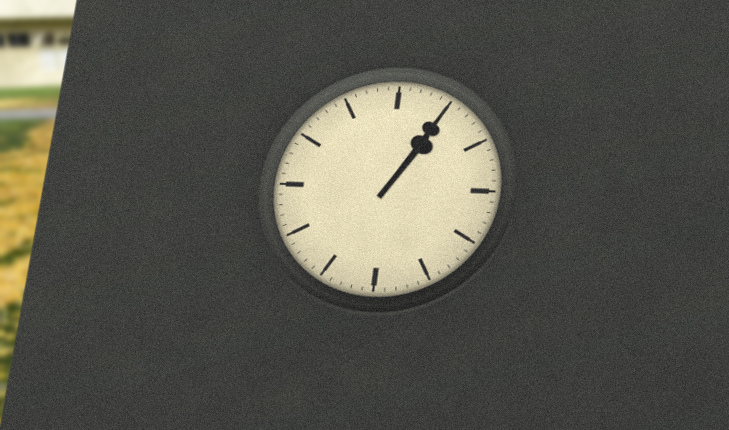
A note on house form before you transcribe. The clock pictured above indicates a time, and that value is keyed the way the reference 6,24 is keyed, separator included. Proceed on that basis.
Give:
1,05
